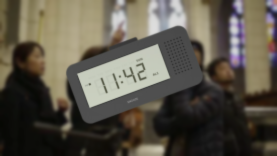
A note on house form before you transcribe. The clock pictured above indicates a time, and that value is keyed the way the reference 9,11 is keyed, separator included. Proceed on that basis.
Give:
11,42
